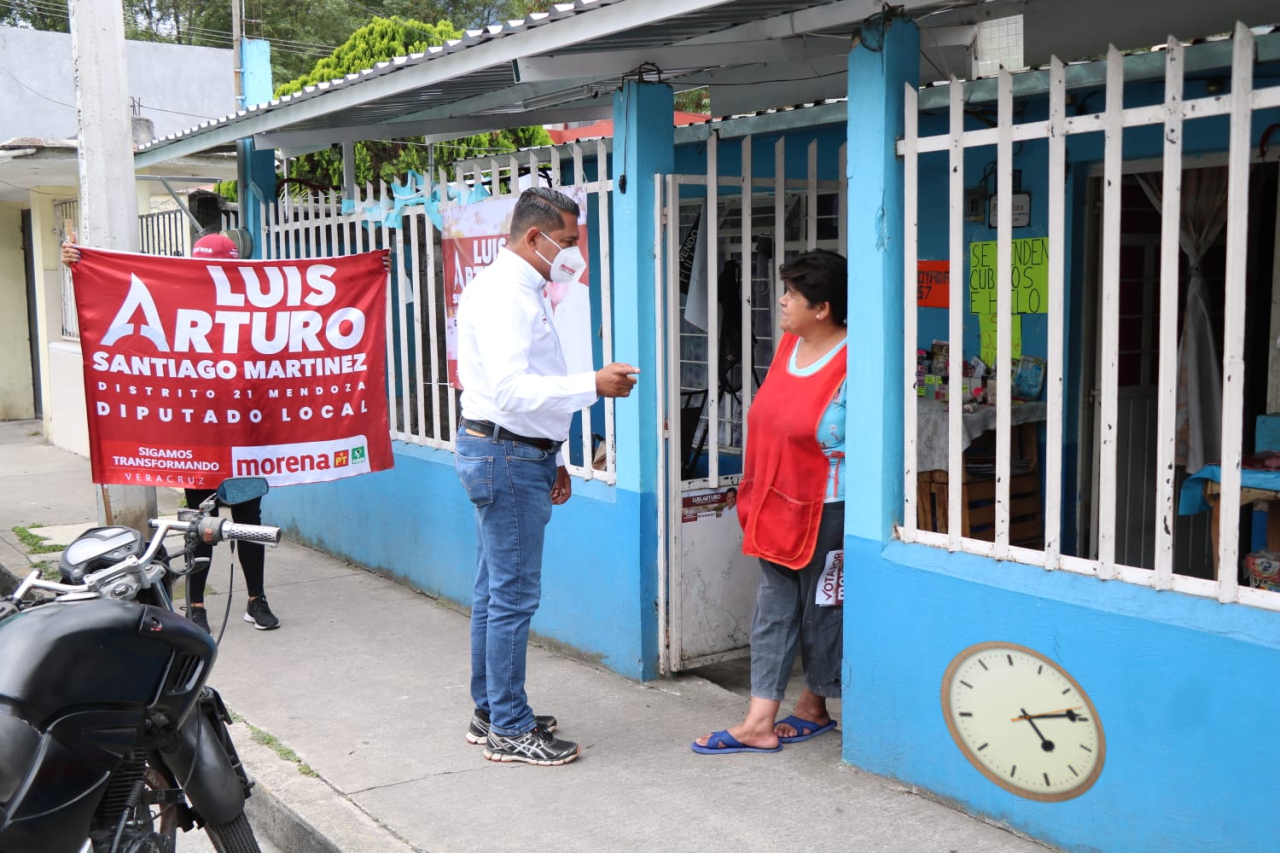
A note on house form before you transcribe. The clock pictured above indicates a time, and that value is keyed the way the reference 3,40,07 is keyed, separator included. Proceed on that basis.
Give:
5,14,13
